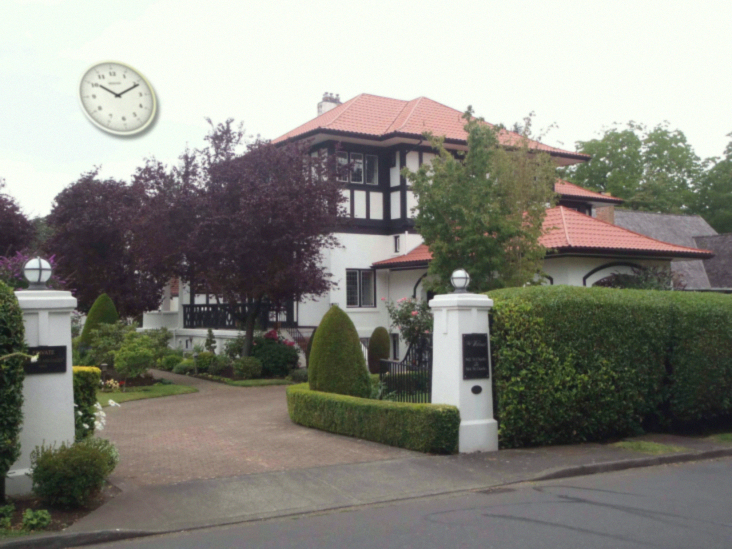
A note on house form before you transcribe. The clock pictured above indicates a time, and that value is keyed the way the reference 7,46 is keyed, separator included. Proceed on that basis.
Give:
10,11
